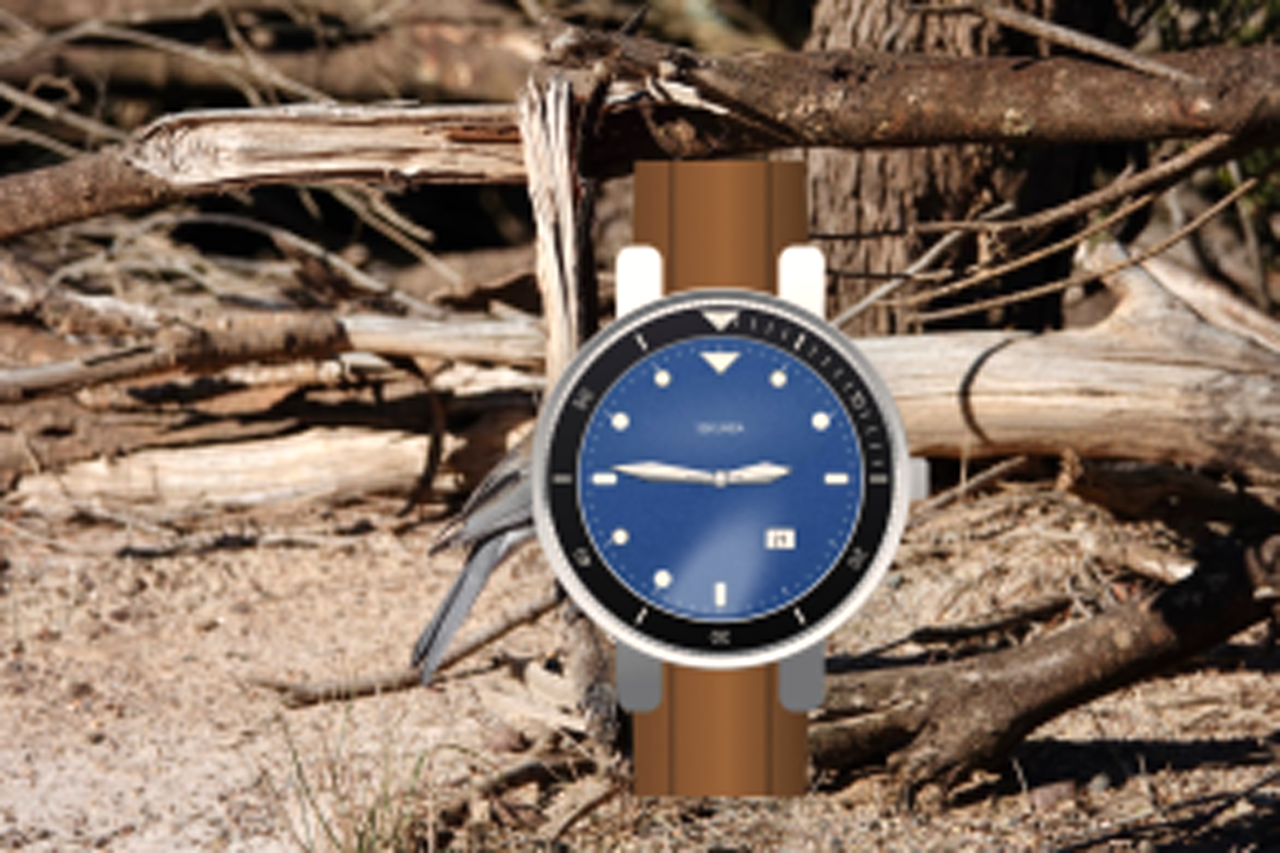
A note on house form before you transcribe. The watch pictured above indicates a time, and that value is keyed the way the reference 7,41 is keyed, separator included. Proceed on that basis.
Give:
2,46
